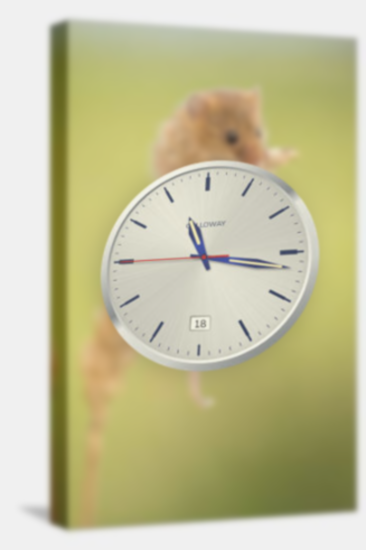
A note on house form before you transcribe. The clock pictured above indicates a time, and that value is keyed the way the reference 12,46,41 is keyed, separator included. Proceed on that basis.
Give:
11,16,45
